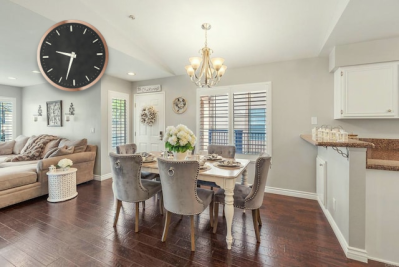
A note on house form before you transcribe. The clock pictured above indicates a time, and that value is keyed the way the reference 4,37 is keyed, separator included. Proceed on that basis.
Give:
9,33
